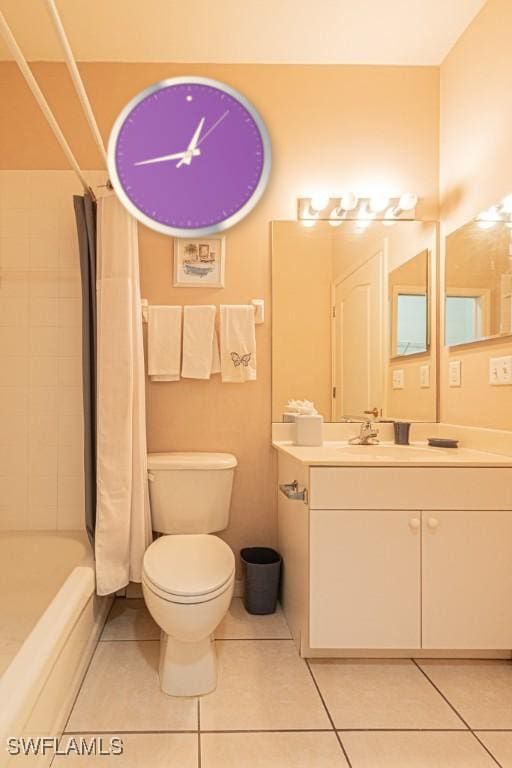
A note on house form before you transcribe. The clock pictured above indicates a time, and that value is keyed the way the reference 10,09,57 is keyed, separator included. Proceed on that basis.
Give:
12,43,07
